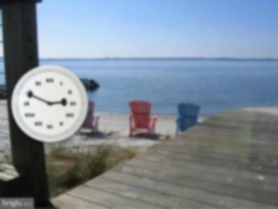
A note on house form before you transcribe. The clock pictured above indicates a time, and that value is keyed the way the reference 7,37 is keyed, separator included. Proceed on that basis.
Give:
2,49
